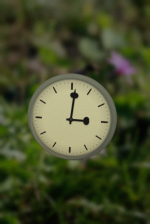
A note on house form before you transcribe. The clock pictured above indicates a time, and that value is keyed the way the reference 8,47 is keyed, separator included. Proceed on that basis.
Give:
3,01
